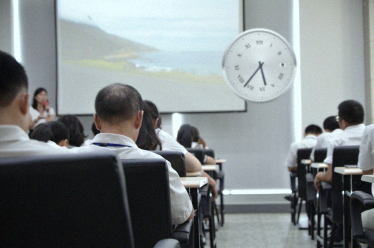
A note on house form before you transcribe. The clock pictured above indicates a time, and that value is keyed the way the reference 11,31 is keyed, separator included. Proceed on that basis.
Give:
5,37
